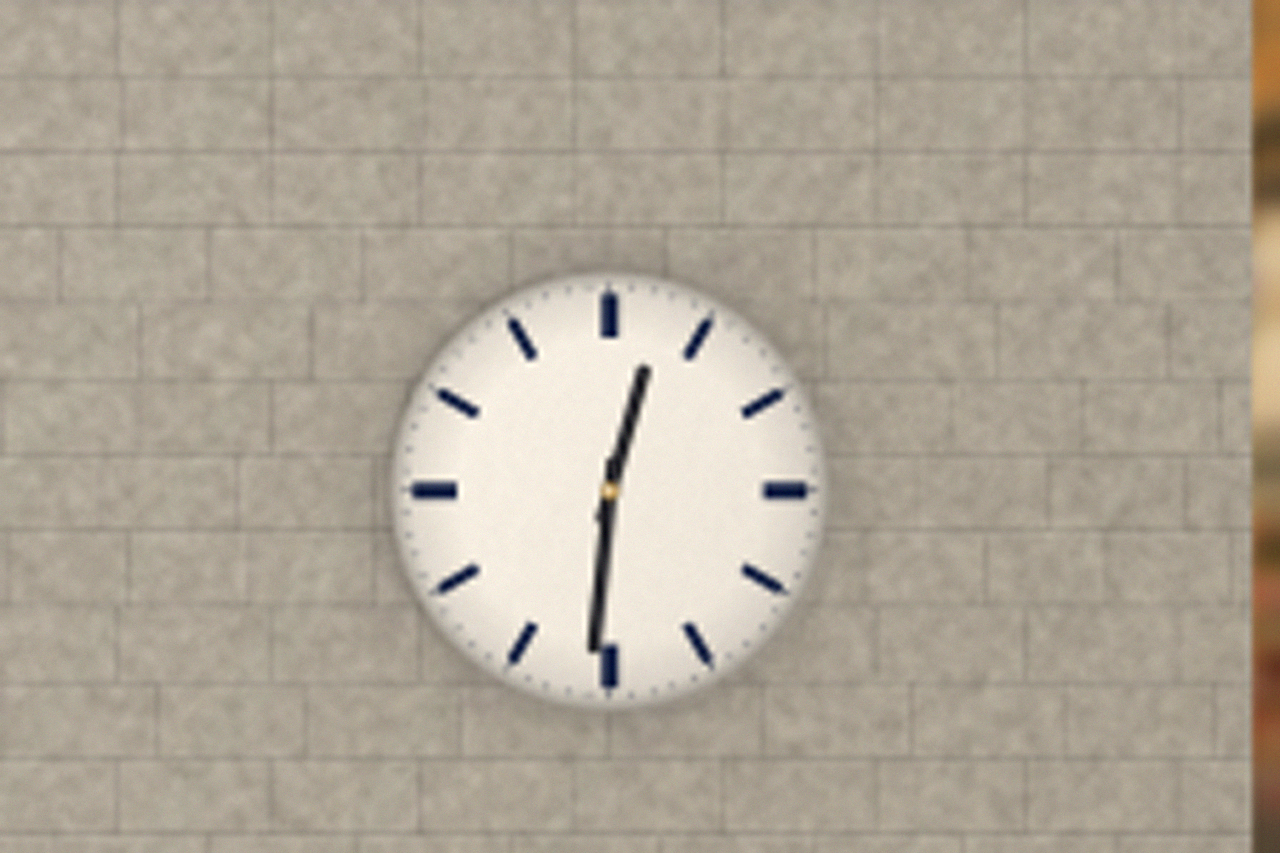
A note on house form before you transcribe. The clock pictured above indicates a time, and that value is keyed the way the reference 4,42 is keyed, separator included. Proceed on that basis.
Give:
12,31
